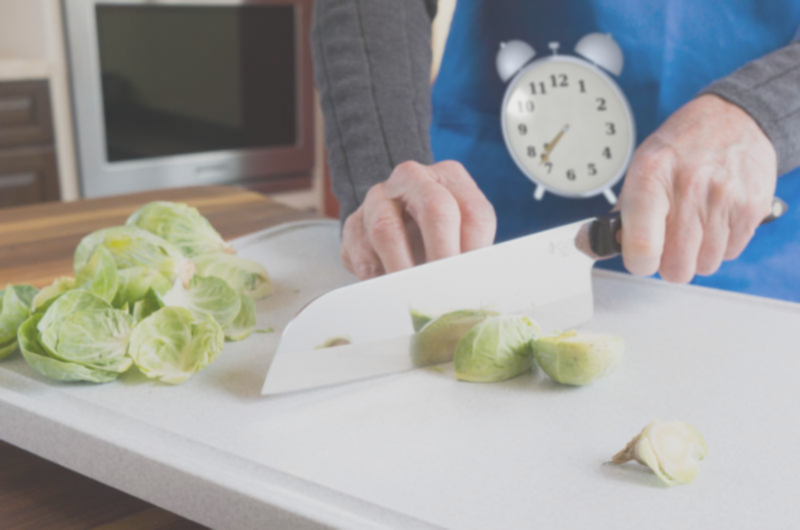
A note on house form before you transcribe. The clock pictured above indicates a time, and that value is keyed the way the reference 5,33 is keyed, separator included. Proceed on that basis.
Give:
7,37
